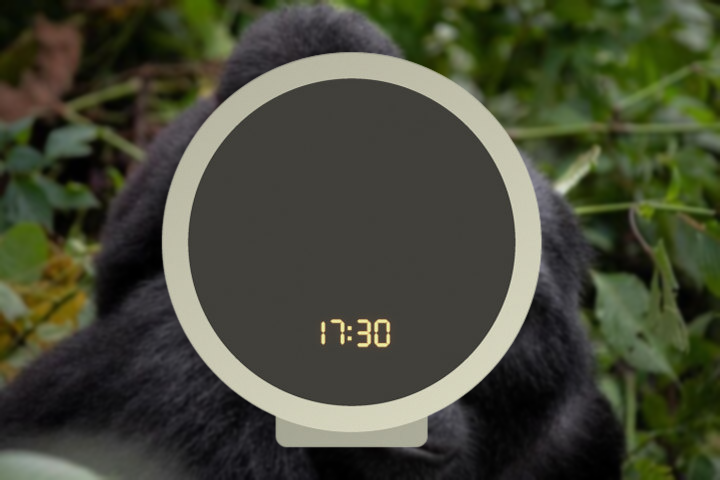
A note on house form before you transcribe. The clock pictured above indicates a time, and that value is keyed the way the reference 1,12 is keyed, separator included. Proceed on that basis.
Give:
17,30
